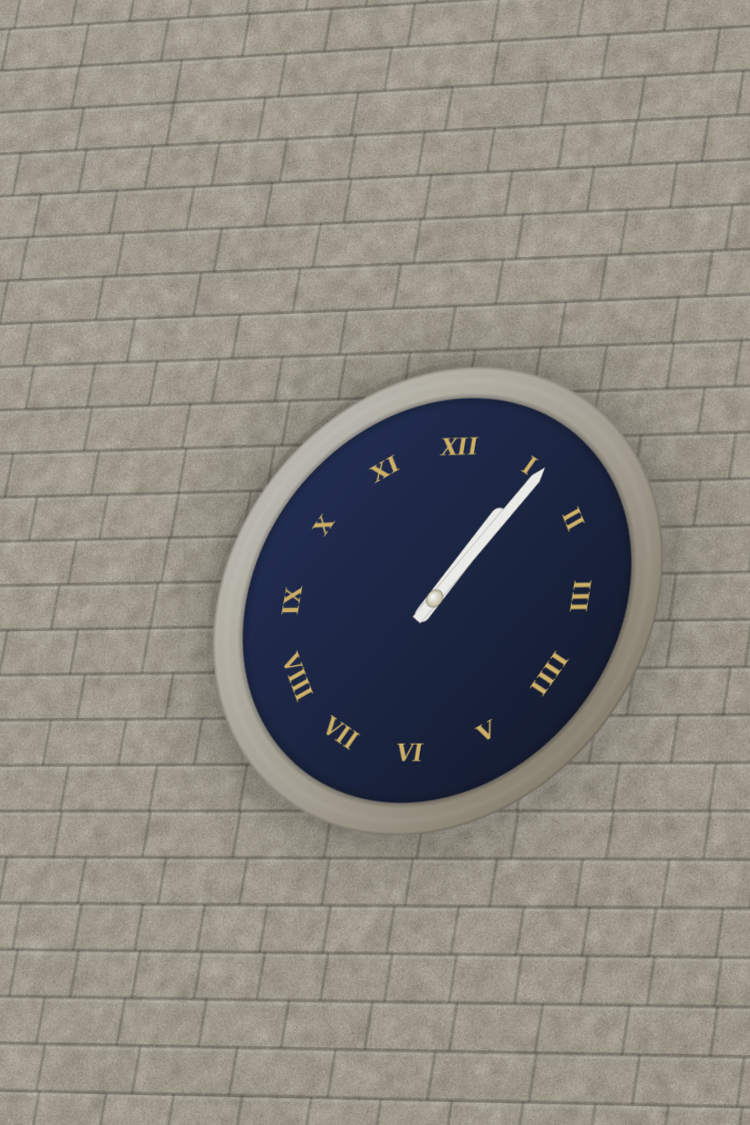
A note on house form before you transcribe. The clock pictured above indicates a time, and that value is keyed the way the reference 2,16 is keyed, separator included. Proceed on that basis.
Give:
1,06
